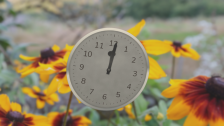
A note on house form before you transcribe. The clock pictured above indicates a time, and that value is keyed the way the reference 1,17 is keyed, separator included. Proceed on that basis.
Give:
12,01
